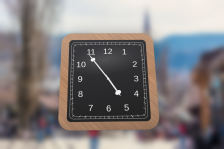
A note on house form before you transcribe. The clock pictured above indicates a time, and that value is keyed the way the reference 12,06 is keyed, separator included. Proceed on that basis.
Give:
4,54
